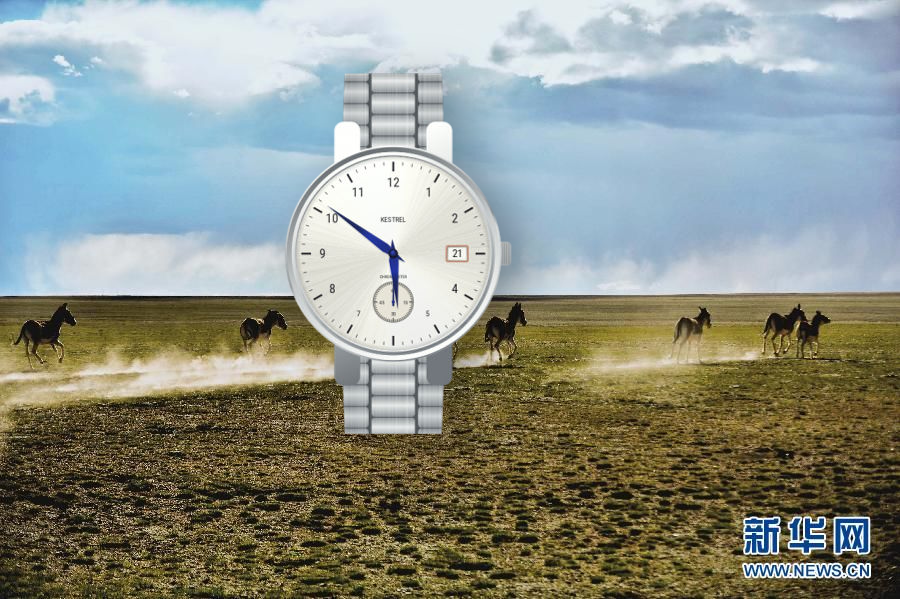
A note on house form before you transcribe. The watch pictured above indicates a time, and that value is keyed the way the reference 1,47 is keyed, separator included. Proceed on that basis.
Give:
5,51
